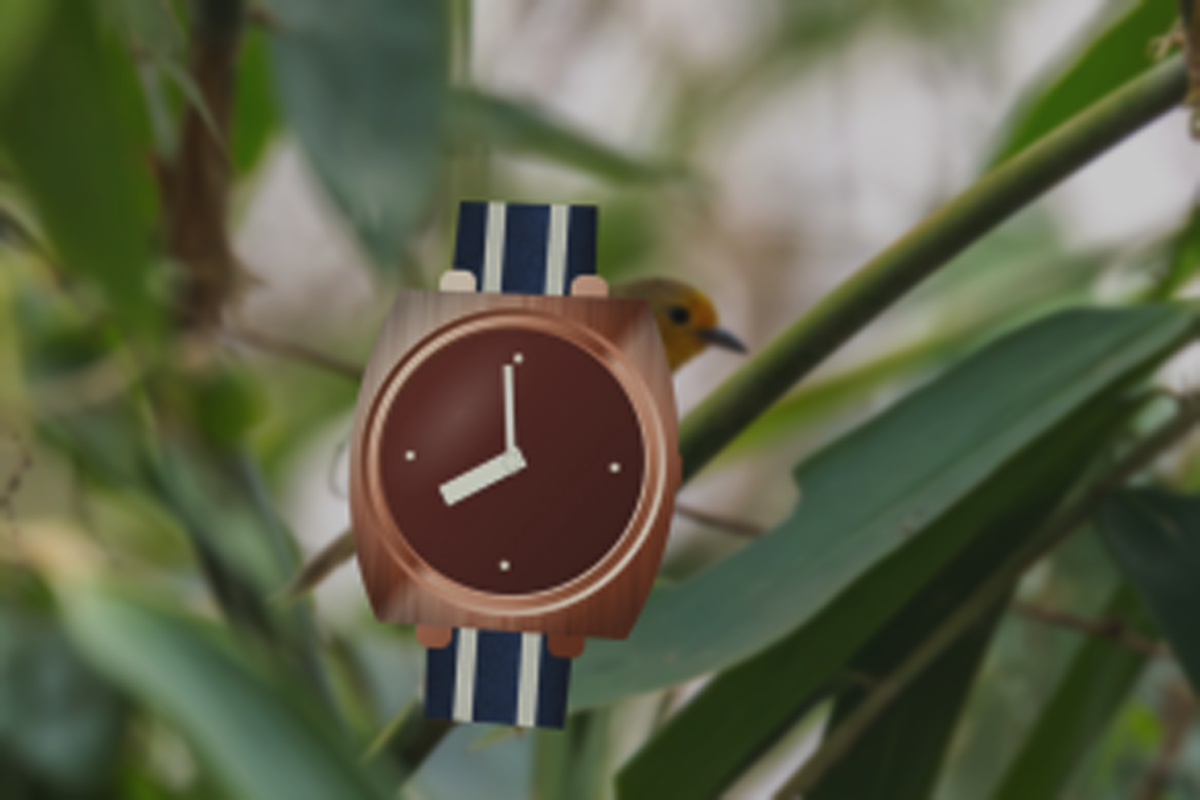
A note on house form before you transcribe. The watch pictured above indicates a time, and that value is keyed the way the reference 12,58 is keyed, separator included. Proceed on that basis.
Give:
7,59
